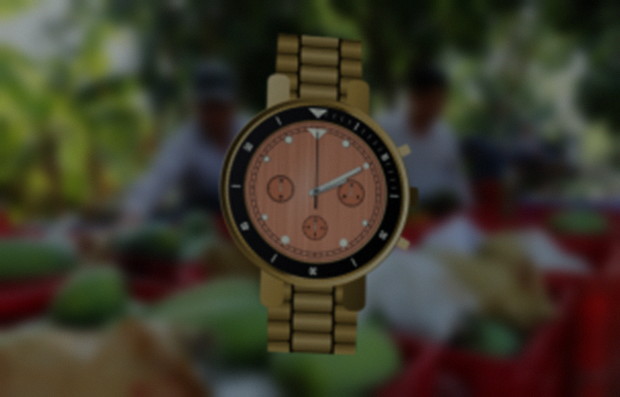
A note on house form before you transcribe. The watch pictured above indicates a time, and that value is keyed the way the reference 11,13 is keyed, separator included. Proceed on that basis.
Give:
2,10
